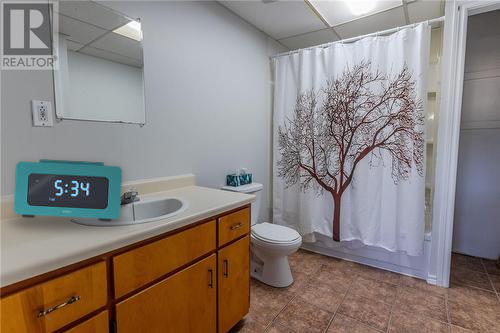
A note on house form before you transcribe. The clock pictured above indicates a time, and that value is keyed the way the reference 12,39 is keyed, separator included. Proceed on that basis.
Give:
5,34
